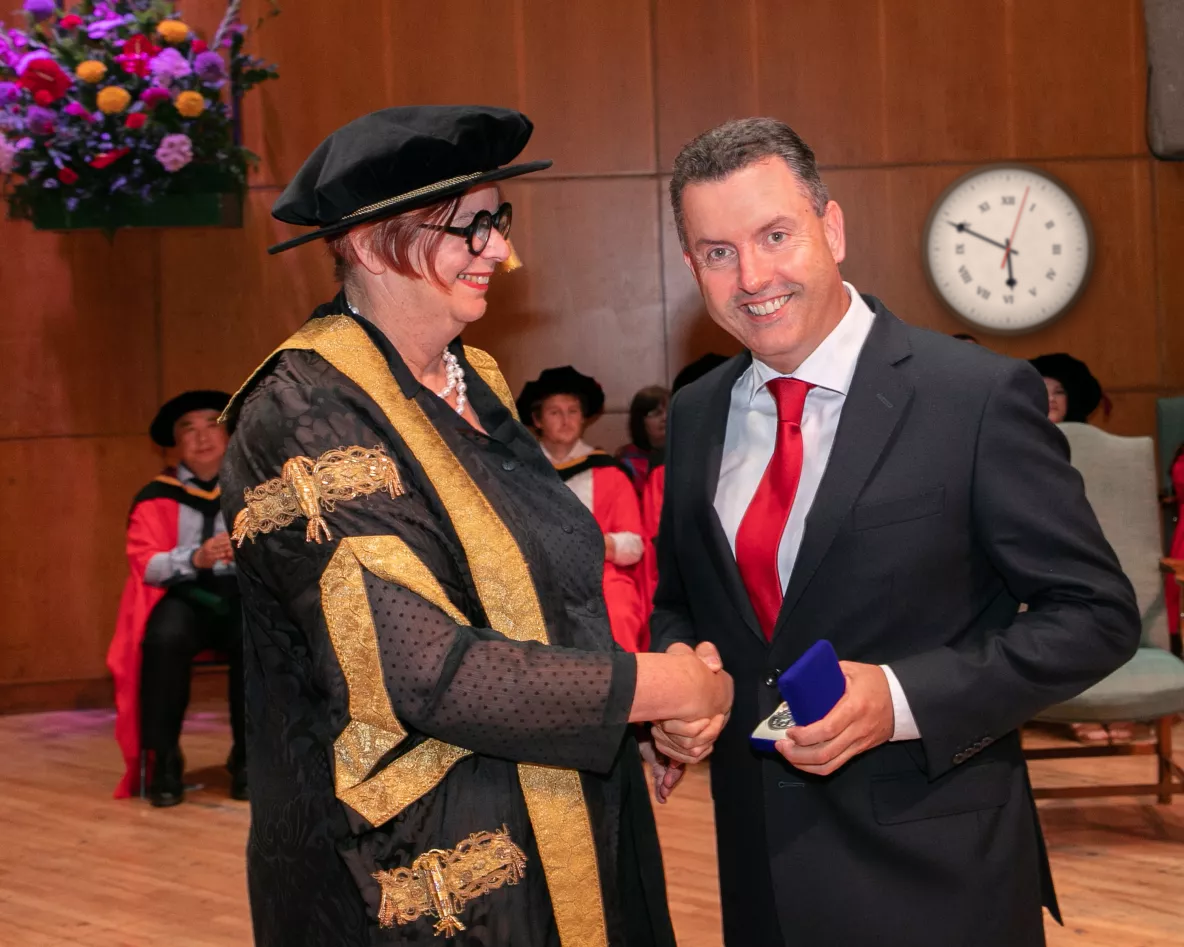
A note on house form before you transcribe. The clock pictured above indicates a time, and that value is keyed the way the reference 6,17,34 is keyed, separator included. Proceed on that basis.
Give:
5,49,03
